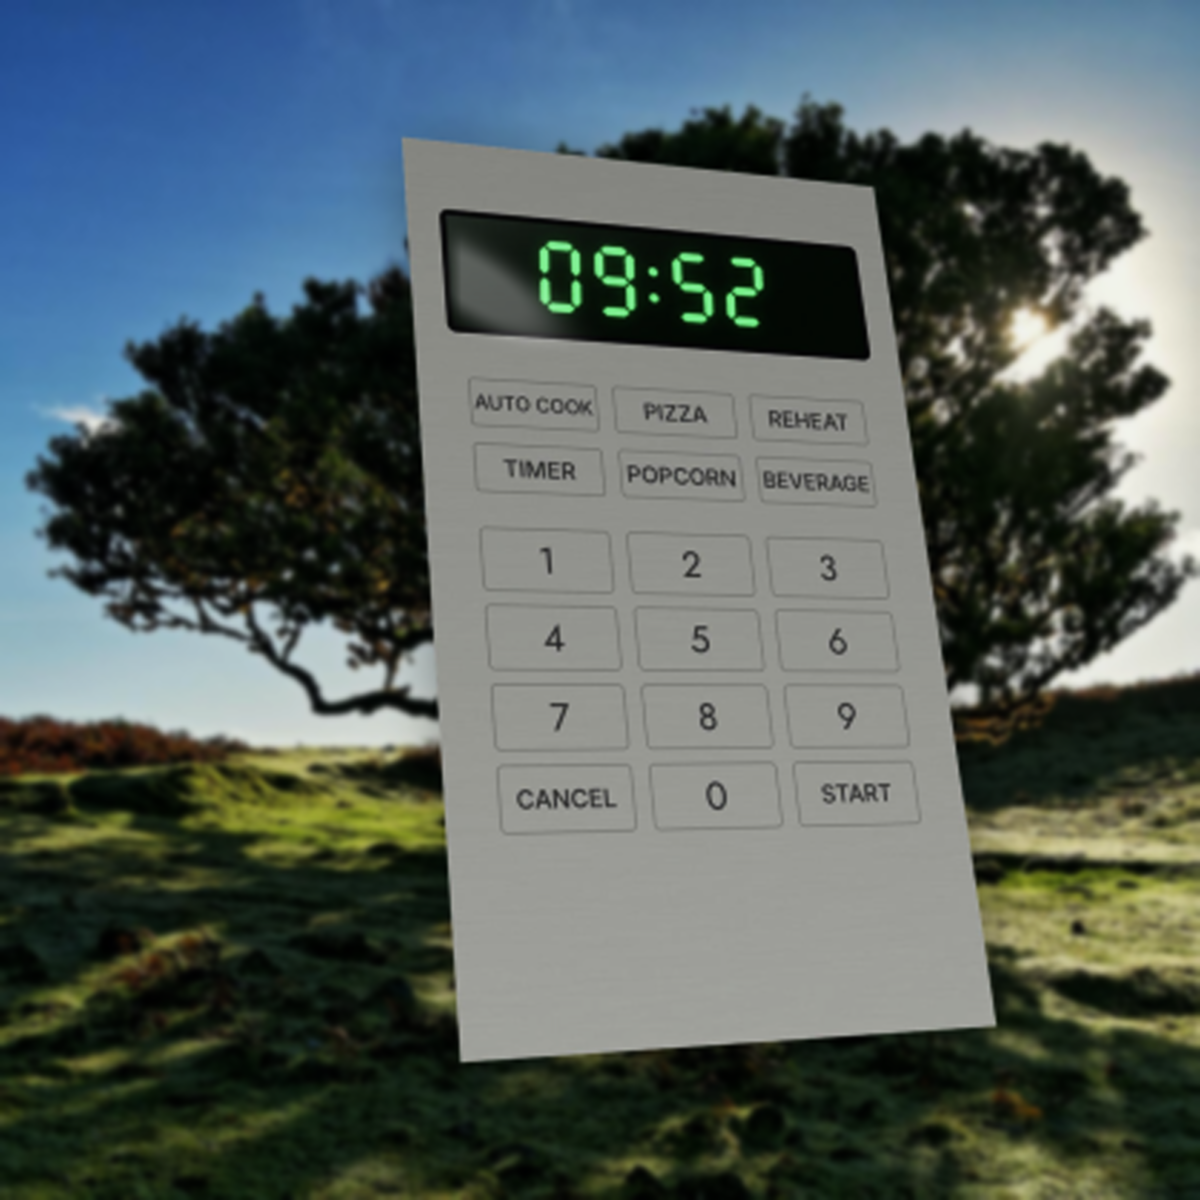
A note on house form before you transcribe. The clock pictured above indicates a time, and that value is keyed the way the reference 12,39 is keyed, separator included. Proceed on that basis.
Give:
9,52
